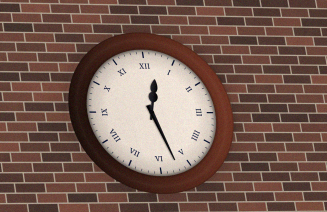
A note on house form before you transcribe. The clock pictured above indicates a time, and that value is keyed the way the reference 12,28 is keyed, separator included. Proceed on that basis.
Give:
12,27
